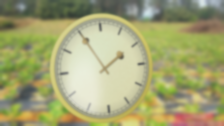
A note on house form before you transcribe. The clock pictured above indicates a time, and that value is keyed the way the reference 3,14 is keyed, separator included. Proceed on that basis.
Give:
1,55
